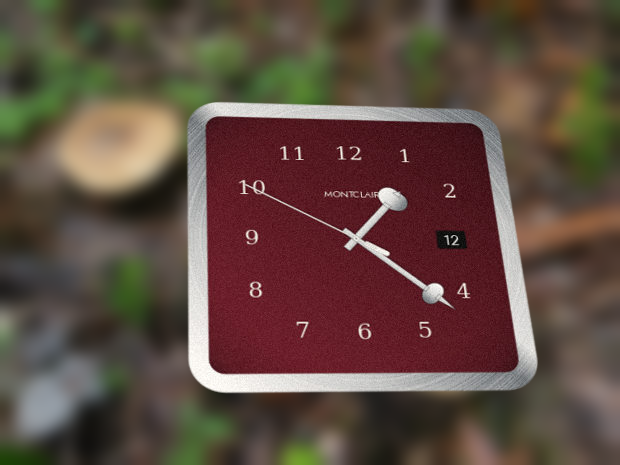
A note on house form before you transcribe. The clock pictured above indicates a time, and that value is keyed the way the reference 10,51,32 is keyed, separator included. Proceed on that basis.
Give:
1,21,50
